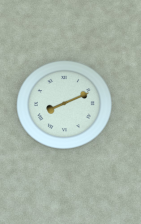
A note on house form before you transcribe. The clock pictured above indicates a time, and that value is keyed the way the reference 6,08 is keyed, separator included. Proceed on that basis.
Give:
8,11
